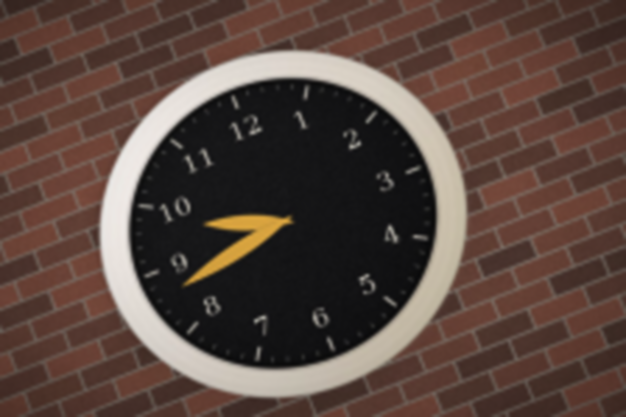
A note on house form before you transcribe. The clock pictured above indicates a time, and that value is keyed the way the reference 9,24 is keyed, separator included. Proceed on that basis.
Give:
9,43
